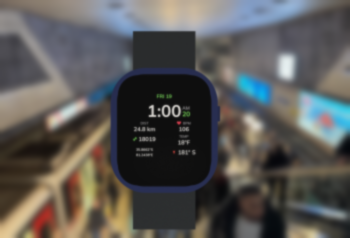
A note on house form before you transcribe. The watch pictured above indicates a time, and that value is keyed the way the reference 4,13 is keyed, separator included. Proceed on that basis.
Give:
1,00
